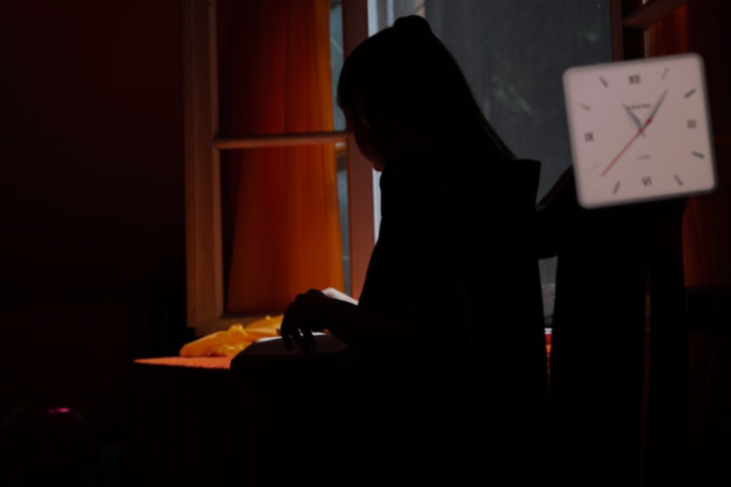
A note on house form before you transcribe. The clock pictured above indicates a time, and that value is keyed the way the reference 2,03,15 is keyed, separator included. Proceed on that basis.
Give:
11,06,38
